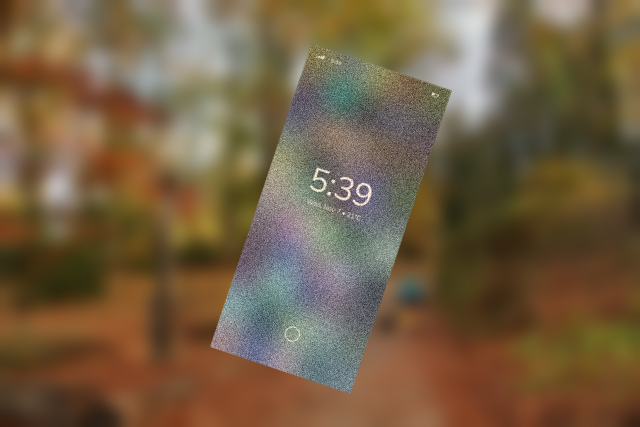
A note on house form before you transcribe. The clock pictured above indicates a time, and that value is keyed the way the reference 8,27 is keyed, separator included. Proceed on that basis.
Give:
5,39
